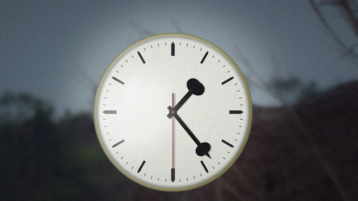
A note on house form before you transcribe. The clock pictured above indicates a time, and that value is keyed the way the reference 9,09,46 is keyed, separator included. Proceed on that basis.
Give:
1,23,30
